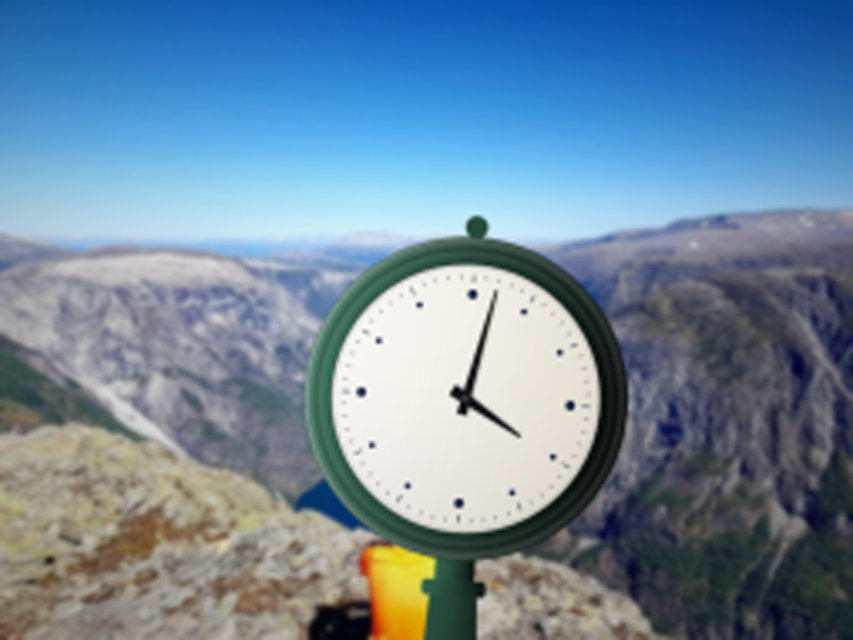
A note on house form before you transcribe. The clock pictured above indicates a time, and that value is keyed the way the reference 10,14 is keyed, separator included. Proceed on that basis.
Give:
4,02
